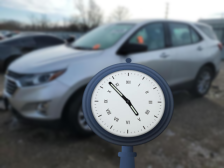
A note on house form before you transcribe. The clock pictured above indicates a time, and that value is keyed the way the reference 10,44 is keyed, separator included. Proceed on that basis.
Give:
4,53
